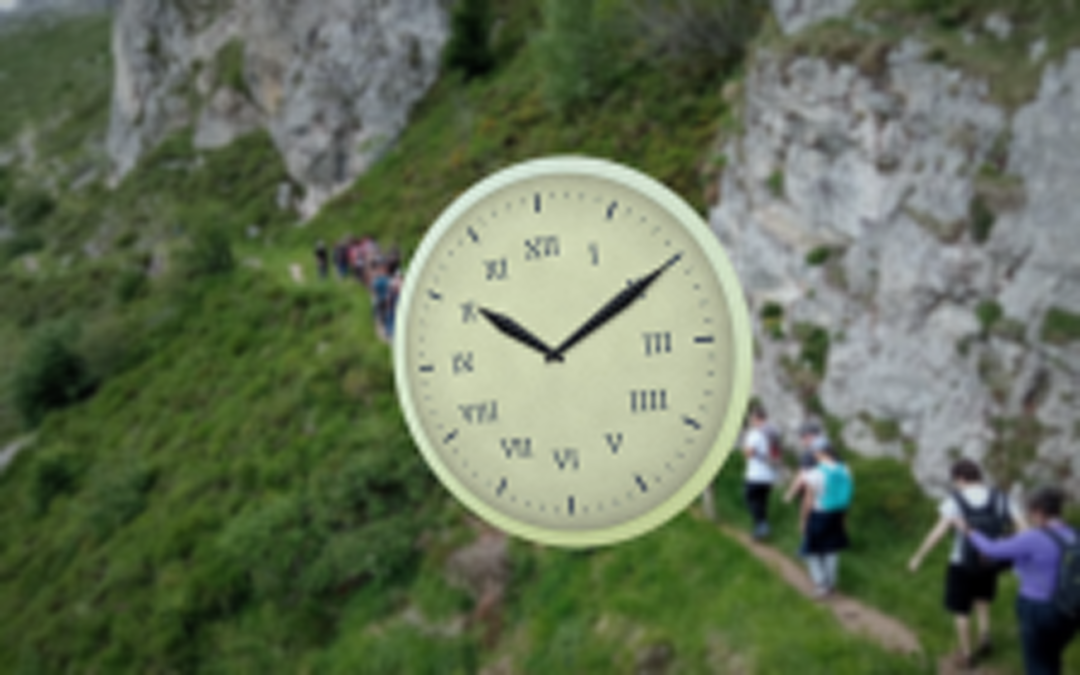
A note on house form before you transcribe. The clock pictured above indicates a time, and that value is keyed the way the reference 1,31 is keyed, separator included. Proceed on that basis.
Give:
10,10
